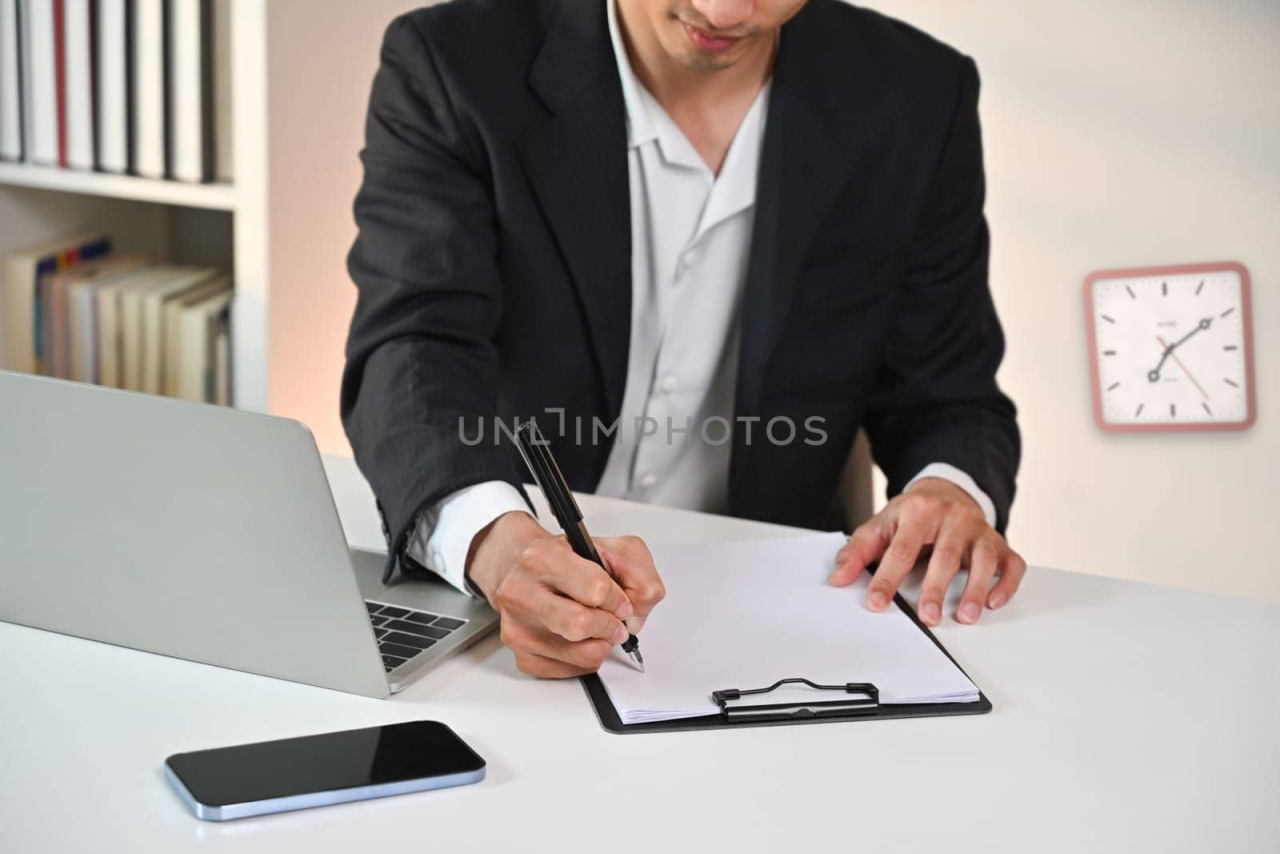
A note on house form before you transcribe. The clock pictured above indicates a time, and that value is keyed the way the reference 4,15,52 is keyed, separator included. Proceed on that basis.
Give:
7,09,24
